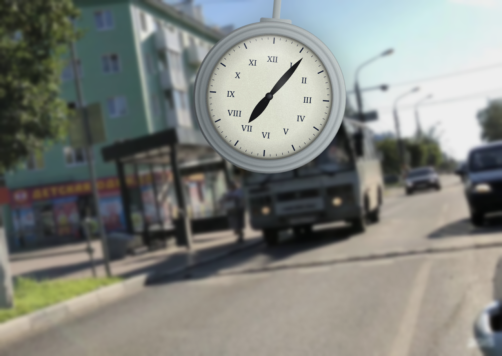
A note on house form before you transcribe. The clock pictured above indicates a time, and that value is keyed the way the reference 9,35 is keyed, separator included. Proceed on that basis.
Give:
7,06
